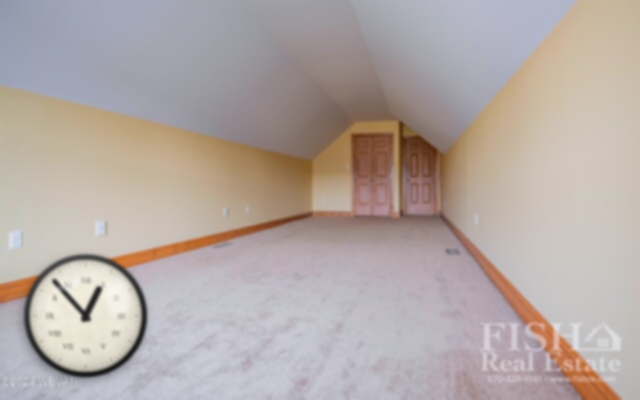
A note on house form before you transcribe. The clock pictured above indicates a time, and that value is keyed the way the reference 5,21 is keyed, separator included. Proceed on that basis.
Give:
12,53
